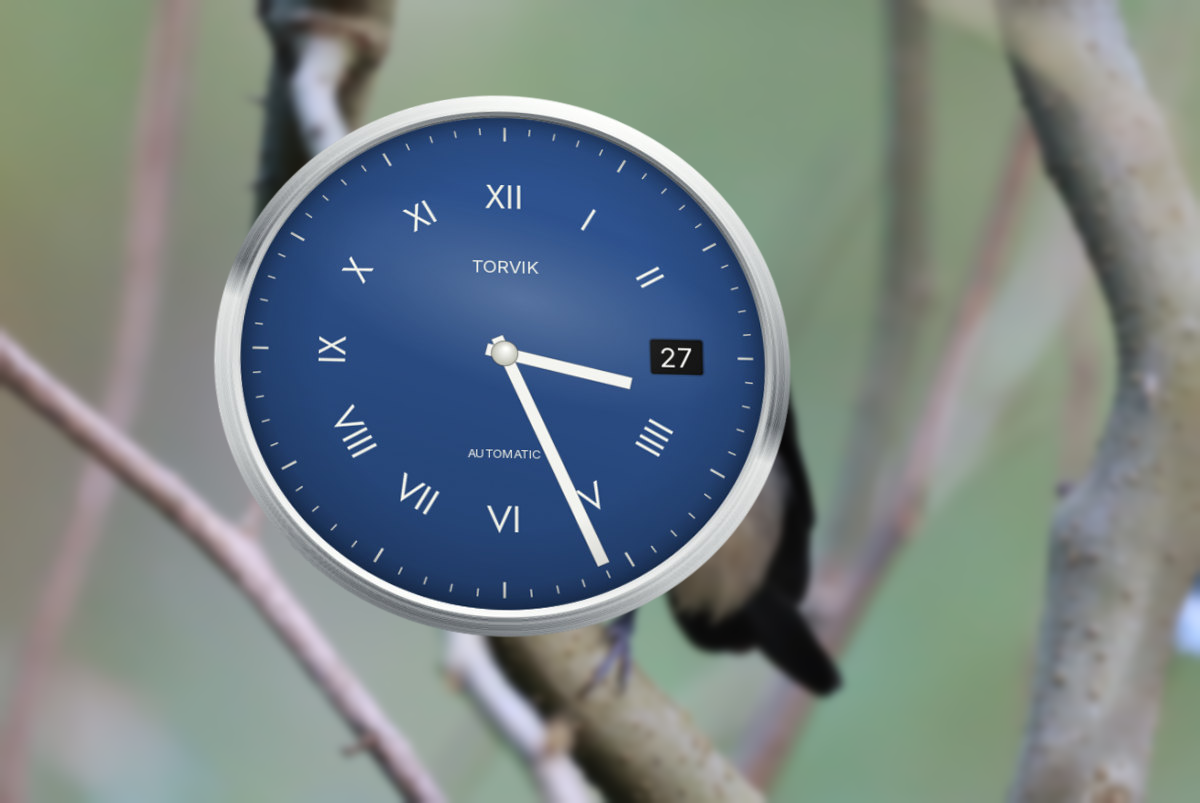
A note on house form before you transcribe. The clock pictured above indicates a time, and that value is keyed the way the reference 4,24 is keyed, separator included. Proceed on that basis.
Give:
3,26
